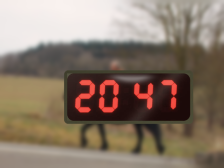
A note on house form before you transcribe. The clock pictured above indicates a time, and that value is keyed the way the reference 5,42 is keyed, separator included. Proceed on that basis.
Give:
20,47
